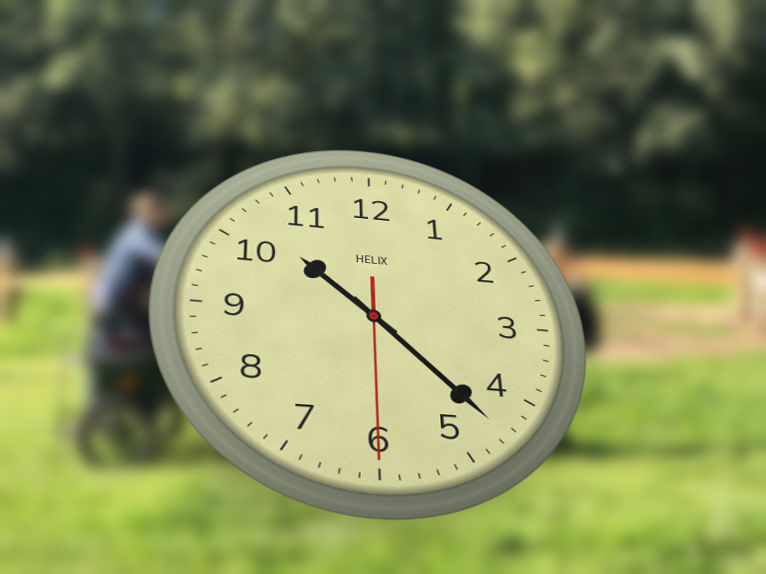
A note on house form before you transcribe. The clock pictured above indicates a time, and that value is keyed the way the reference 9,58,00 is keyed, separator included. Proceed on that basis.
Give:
10,22,30
